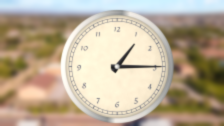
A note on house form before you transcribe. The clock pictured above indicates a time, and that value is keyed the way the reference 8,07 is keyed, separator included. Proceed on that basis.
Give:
1,15
